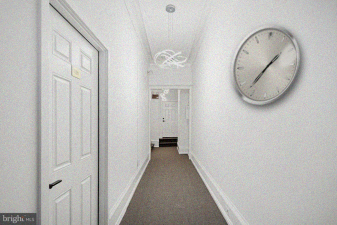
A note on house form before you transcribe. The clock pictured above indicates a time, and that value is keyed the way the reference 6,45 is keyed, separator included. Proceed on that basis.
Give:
1,37
